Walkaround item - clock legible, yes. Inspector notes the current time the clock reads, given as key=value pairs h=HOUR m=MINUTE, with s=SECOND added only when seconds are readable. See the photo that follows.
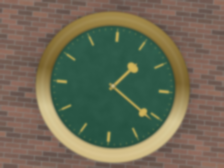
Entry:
h=1 m=21
